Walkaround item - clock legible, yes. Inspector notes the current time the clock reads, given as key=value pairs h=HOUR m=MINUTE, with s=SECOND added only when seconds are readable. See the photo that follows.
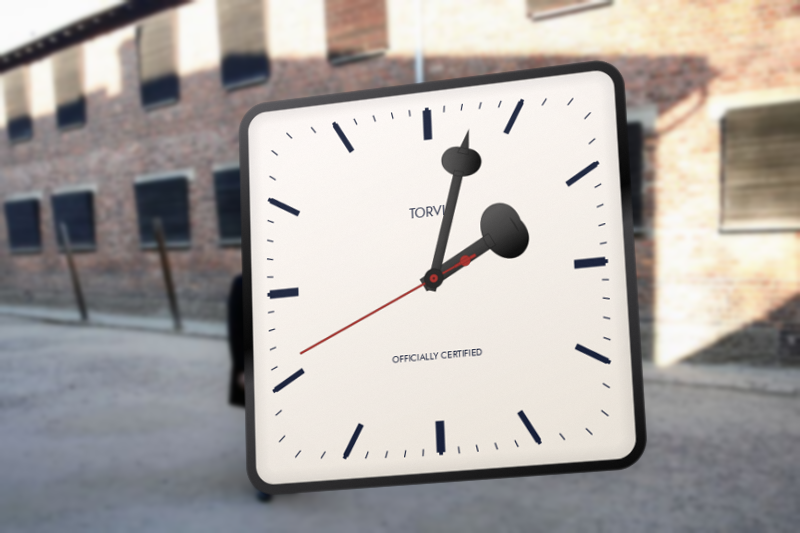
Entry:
h=2 m=2 s=41
